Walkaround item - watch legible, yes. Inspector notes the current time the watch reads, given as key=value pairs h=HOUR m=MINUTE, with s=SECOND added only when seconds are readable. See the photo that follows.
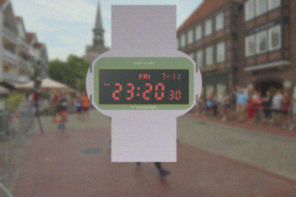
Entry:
h=23 m=20 s=30
